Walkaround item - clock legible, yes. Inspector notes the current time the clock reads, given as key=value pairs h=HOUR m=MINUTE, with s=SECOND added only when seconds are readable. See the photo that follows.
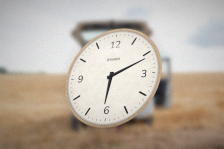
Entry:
h=6 m=11
